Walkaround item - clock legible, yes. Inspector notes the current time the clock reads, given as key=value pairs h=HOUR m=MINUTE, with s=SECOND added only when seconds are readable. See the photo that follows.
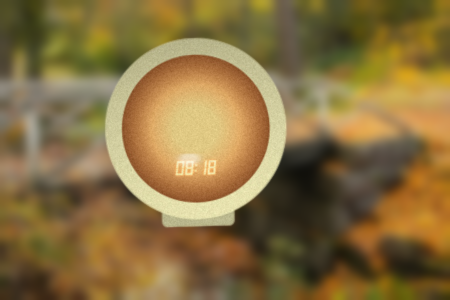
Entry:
h=8 m=18
